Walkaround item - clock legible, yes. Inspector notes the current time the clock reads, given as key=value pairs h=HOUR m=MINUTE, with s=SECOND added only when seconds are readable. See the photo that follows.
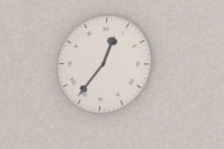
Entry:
h=12 m=36
